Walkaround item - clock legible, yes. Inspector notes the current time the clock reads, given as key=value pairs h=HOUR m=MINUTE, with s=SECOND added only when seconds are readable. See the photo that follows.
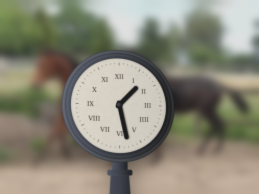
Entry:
h=1 m=28
